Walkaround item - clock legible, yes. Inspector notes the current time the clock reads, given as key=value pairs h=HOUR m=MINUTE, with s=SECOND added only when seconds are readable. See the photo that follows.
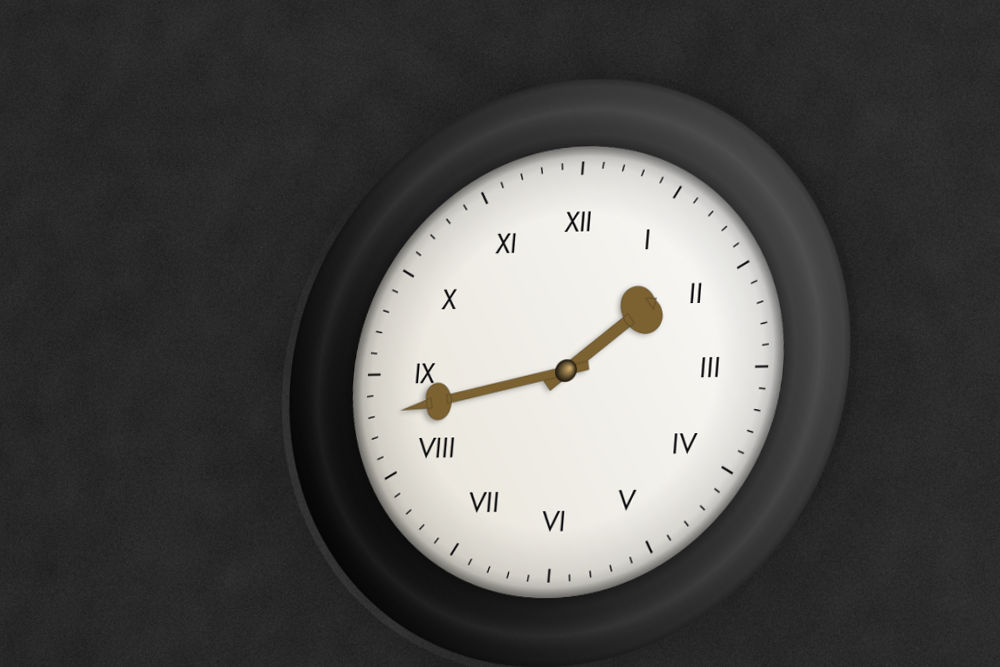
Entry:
h=1 m=43
